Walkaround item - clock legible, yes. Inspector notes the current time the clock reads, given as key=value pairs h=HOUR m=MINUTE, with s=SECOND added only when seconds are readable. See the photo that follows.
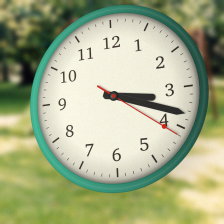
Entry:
h=3 m=18 s=21
